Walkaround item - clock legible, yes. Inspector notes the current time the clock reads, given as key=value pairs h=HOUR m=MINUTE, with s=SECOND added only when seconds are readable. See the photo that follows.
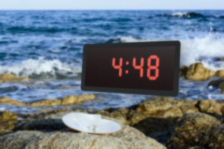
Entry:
h=4 m=48
